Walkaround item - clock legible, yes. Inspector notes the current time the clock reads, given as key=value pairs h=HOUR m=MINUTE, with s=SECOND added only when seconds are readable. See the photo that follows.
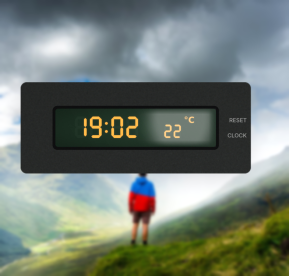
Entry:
h=19 m=2
